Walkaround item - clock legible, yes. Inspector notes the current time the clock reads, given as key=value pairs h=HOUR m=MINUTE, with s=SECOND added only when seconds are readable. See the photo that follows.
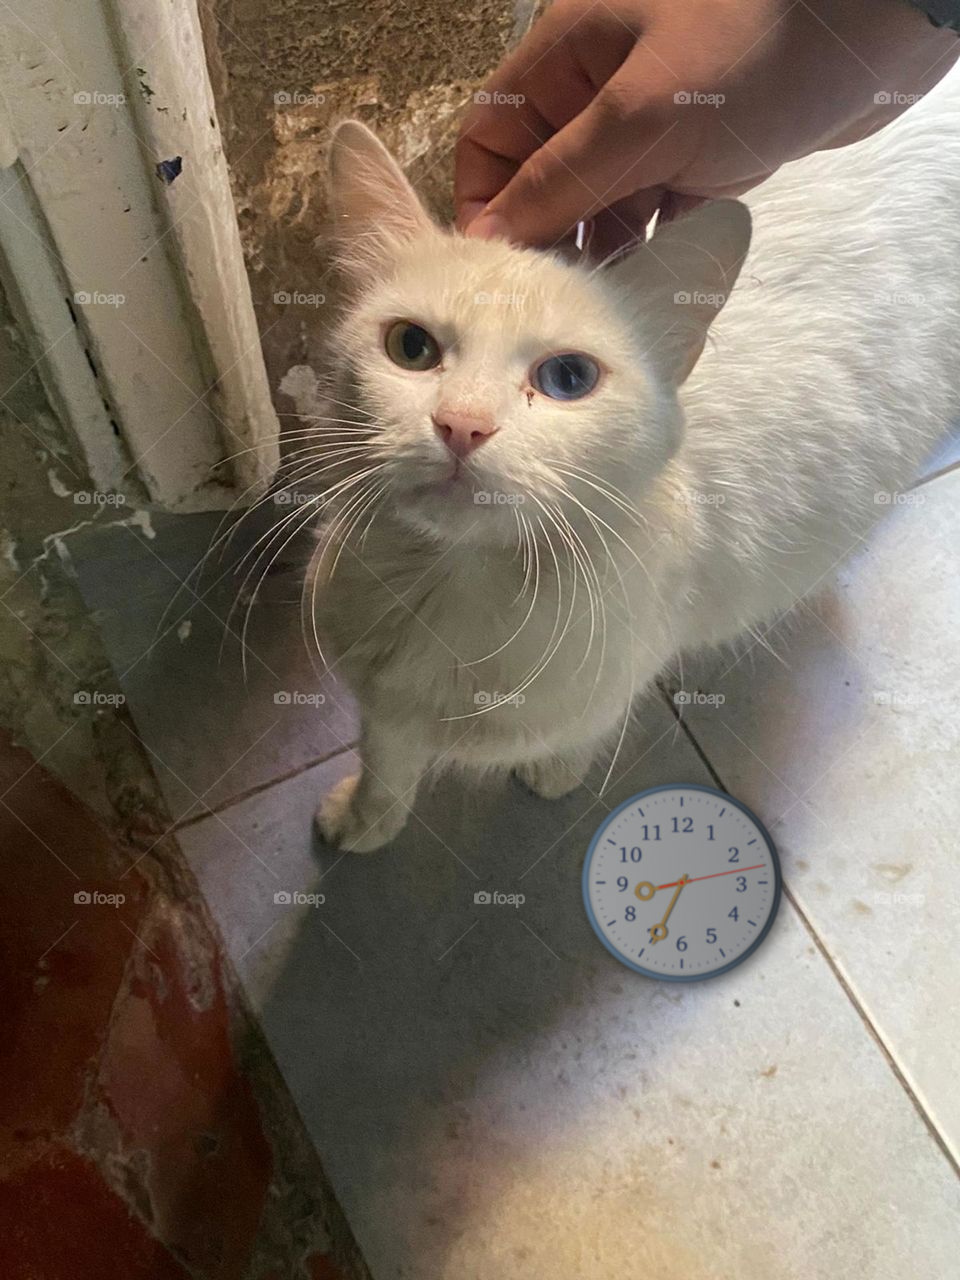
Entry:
h=8 m=34 s=13
